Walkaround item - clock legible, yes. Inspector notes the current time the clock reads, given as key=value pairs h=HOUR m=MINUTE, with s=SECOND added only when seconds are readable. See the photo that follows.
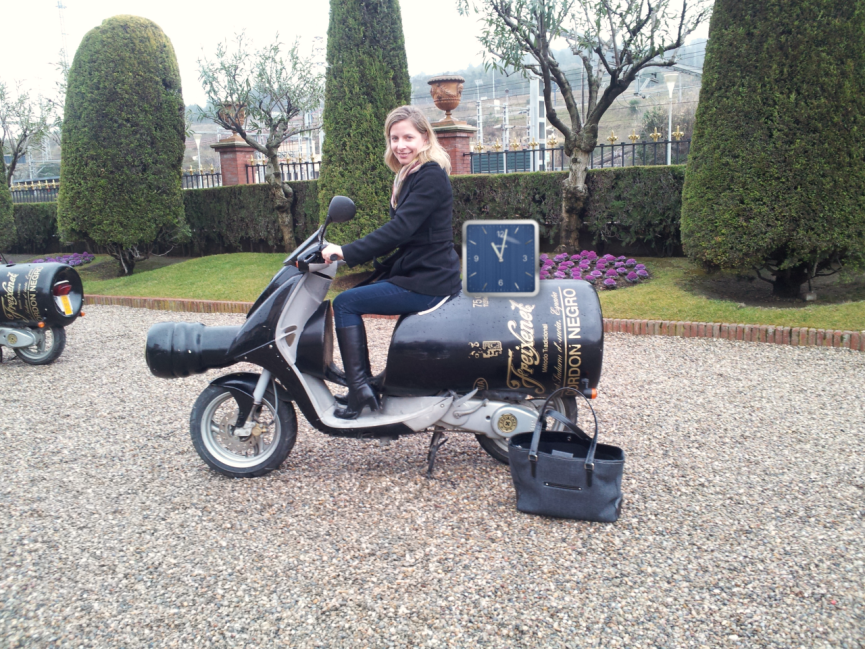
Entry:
h=11 m=2
